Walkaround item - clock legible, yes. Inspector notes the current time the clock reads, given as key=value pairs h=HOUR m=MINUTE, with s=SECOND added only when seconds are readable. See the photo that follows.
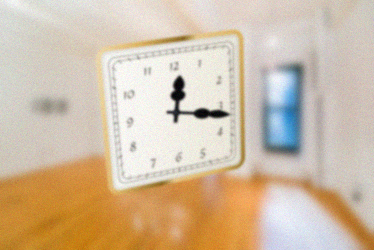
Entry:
h=12 m=17
